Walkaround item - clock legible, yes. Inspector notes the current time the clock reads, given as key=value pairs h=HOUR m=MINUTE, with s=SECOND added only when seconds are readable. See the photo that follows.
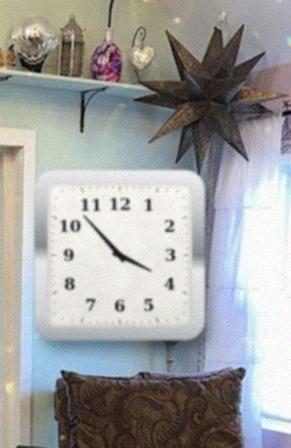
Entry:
h=3 m=53
